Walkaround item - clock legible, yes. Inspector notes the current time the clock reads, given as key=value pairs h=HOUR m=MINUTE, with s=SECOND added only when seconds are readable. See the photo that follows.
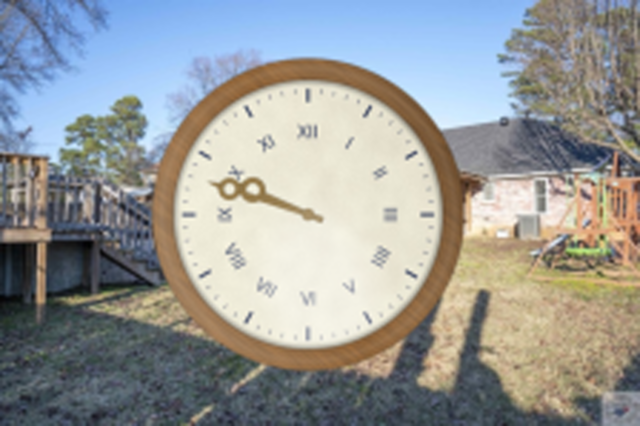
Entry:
h=9 m=48
